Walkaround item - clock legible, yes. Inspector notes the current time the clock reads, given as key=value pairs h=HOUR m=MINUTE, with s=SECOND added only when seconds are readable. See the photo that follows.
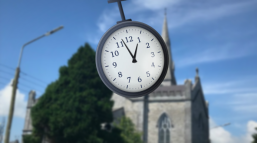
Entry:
h=12 m=57
